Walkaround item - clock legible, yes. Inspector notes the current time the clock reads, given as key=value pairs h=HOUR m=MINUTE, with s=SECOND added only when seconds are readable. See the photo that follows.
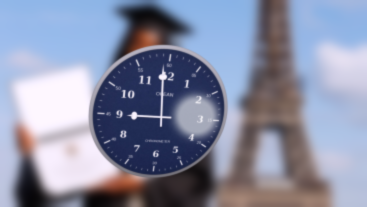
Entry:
h=8 m=59
